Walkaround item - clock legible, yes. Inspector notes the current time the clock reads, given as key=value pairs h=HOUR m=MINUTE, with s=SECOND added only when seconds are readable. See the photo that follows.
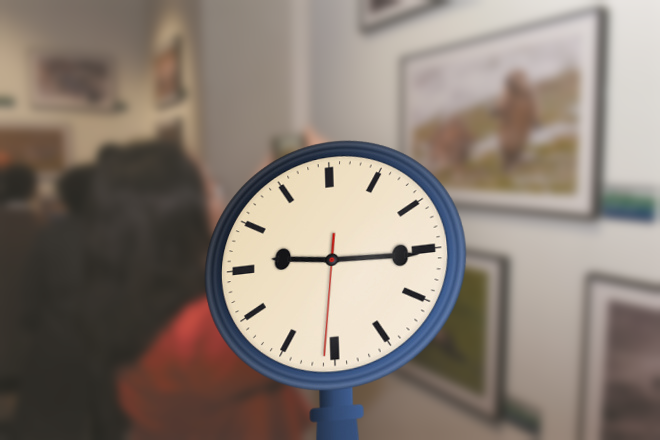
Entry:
h=9 m=15 s=31
